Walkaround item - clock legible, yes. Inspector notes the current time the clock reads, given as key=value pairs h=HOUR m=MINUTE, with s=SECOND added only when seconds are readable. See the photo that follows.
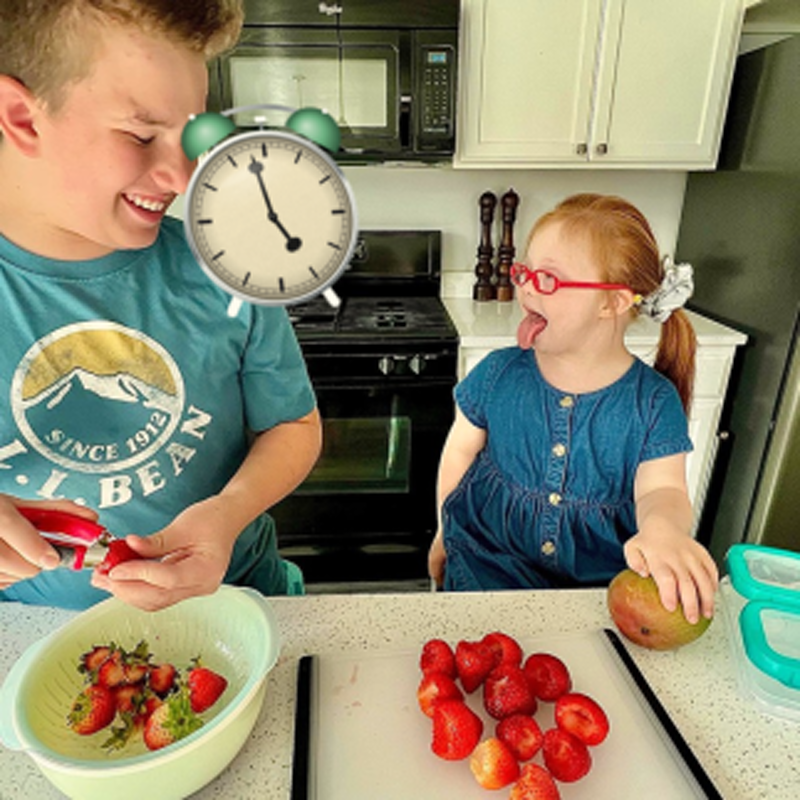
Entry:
h=4 m=58
